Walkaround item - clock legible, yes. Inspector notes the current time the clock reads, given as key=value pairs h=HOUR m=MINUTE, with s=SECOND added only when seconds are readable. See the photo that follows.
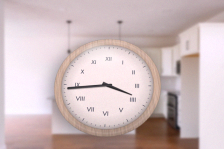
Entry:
h=3 m=44
